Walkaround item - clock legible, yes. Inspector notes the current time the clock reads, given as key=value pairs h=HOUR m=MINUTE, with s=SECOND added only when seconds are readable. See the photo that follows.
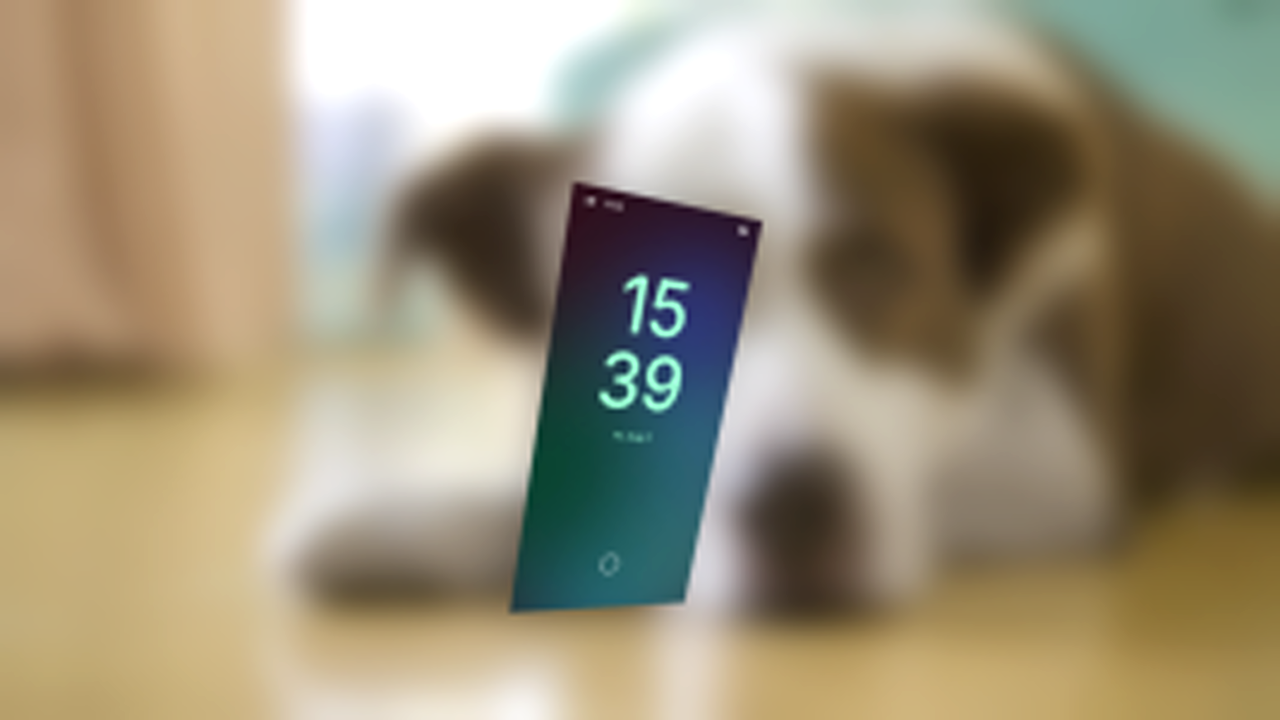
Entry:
h=15 m=39
